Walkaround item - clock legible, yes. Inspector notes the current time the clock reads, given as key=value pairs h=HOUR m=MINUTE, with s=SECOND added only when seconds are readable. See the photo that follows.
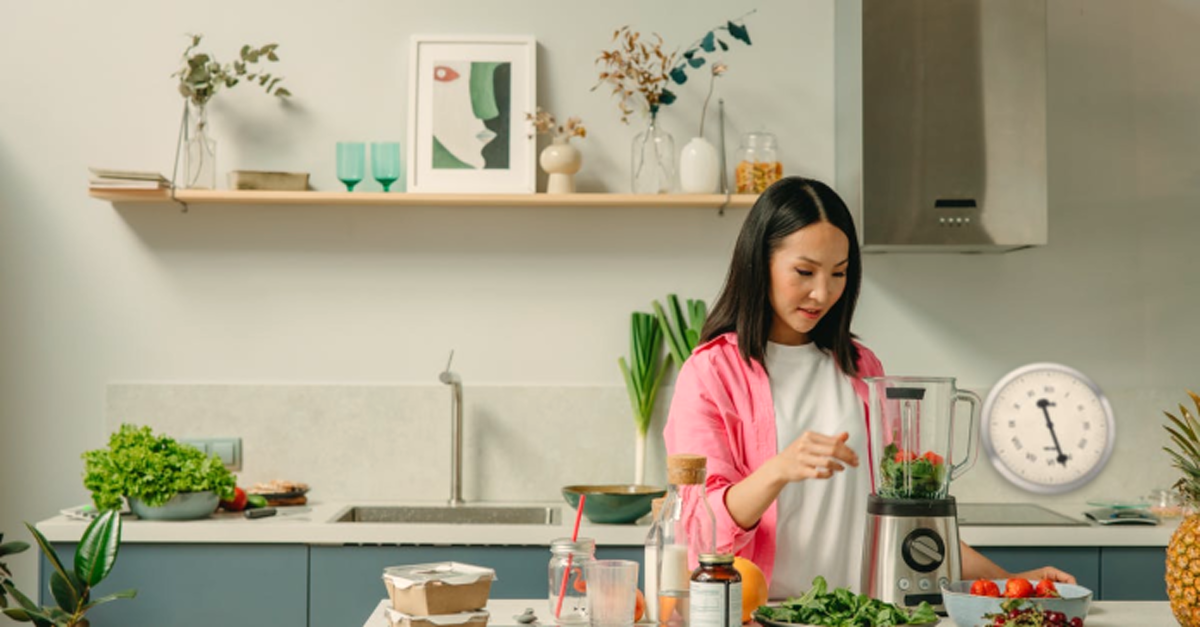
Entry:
h=11 m=27
